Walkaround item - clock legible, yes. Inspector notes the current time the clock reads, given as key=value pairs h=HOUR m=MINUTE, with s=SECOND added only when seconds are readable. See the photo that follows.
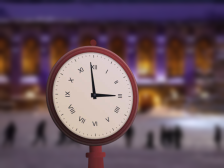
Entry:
h=2 m=59
